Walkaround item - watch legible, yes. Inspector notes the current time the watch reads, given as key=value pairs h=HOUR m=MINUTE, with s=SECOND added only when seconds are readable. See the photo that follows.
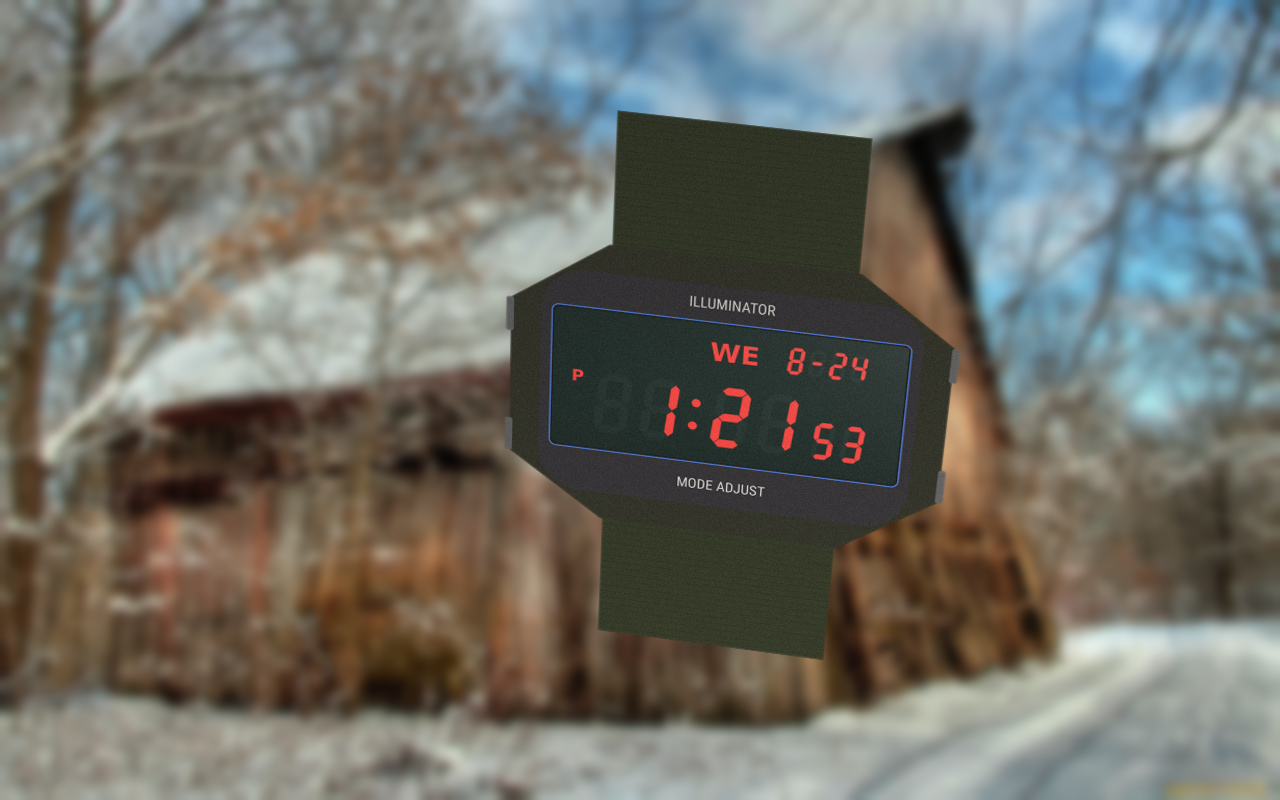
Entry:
h=1 m=21 s=53
